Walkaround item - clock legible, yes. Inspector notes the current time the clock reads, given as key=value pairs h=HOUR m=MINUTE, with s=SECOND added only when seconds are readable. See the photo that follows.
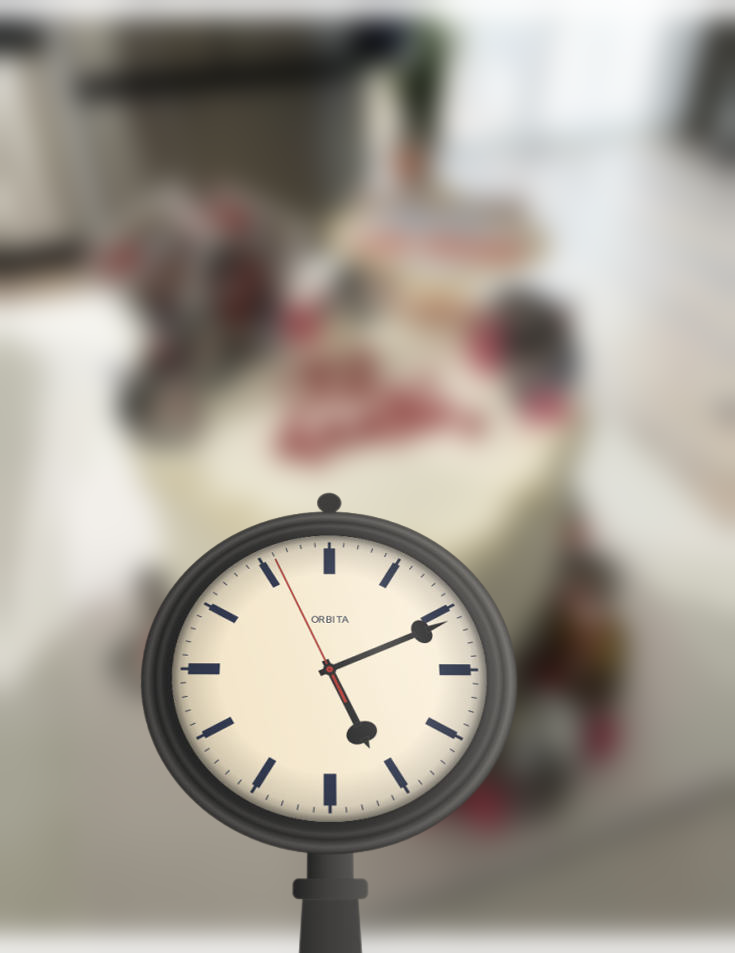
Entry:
h=5 m=10 s=56
